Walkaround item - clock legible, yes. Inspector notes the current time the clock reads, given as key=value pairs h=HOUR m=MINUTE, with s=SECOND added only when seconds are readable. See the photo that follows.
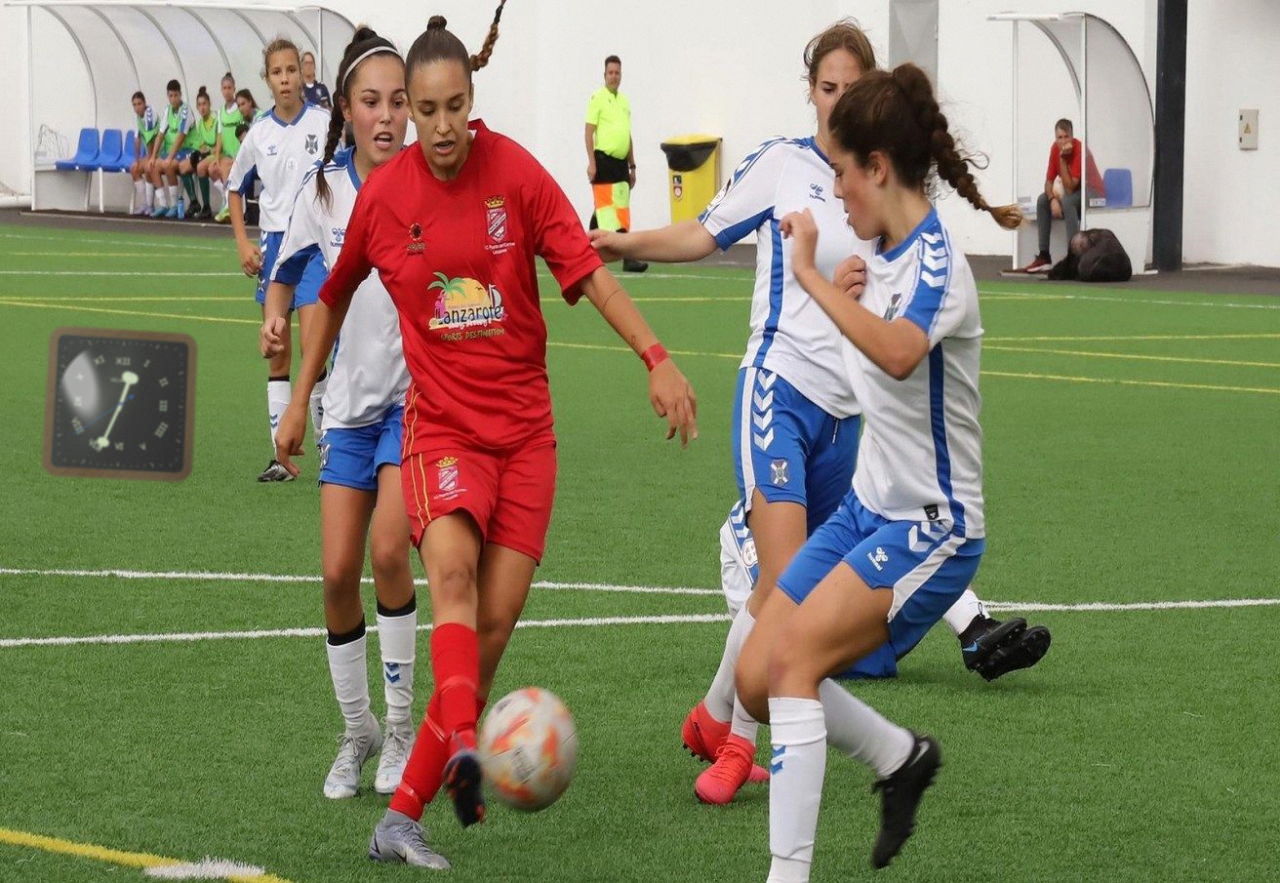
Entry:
h=12 m=33 s=39
